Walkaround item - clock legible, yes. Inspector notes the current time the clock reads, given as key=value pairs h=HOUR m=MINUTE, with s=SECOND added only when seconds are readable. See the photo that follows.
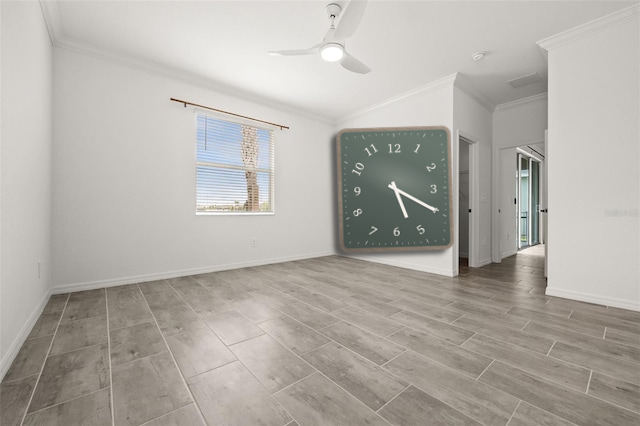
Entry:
h=5 m=20
